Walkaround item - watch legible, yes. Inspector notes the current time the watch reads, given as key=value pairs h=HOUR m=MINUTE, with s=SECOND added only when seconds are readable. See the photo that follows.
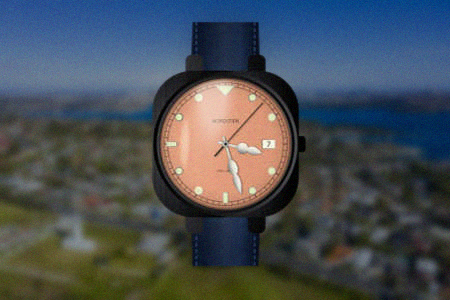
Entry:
h=3 m=27 s=7
